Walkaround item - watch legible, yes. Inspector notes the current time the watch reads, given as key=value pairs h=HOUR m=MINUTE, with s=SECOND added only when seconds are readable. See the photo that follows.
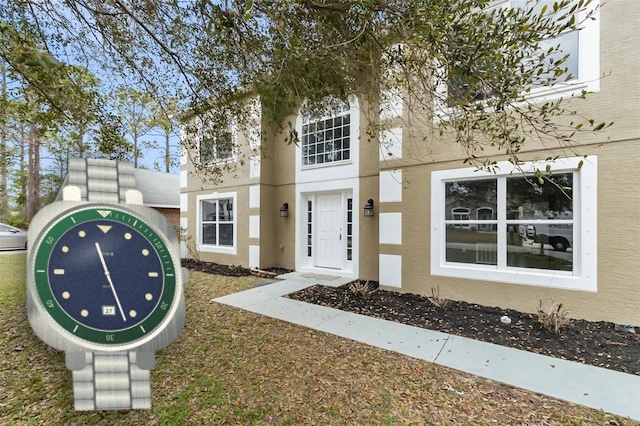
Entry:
h=11 m=27
